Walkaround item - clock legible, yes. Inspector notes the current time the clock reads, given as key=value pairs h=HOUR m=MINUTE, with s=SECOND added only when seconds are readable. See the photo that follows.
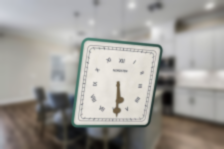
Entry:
h=5 m=29
